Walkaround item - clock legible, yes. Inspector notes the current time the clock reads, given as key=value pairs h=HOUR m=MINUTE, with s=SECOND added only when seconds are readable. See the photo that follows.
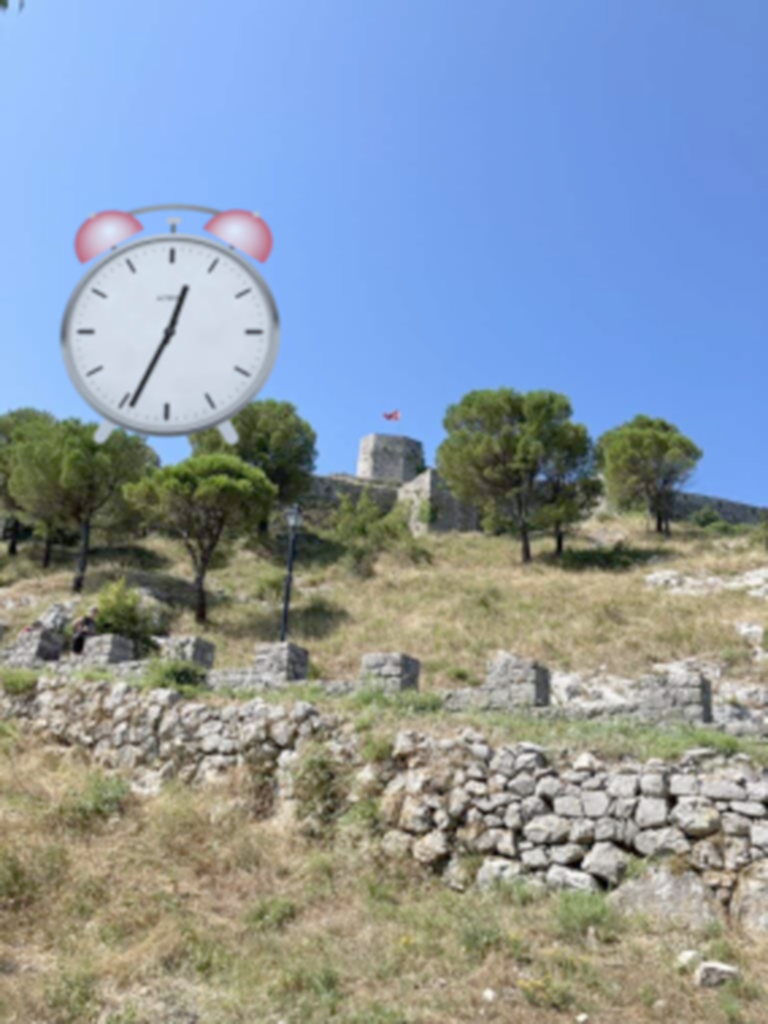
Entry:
h=12 m=34
